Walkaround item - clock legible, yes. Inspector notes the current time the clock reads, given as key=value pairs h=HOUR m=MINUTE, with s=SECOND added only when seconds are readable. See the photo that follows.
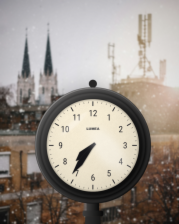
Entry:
h=7 m=36
